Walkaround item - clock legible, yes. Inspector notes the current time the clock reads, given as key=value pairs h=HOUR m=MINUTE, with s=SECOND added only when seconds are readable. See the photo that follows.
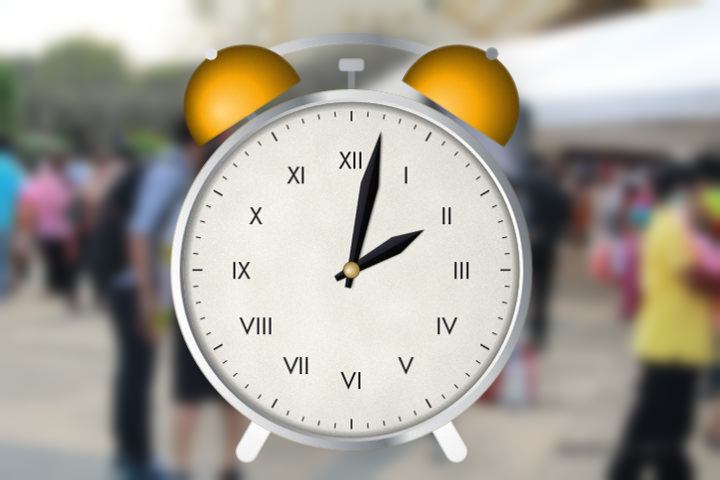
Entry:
h=2 m=2
